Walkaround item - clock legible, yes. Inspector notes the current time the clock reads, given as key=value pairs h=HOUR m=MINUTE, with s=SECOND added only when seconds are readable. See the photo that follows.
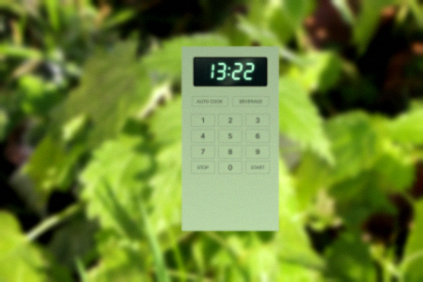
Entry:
h=13 m=22
